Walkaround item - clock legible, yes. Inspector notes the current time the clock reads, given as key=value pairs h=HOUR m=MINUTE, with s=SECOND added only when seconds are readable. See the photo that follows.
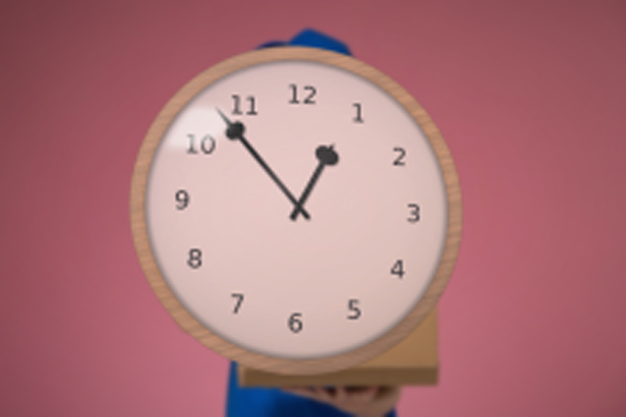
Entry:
h=12 m=53
